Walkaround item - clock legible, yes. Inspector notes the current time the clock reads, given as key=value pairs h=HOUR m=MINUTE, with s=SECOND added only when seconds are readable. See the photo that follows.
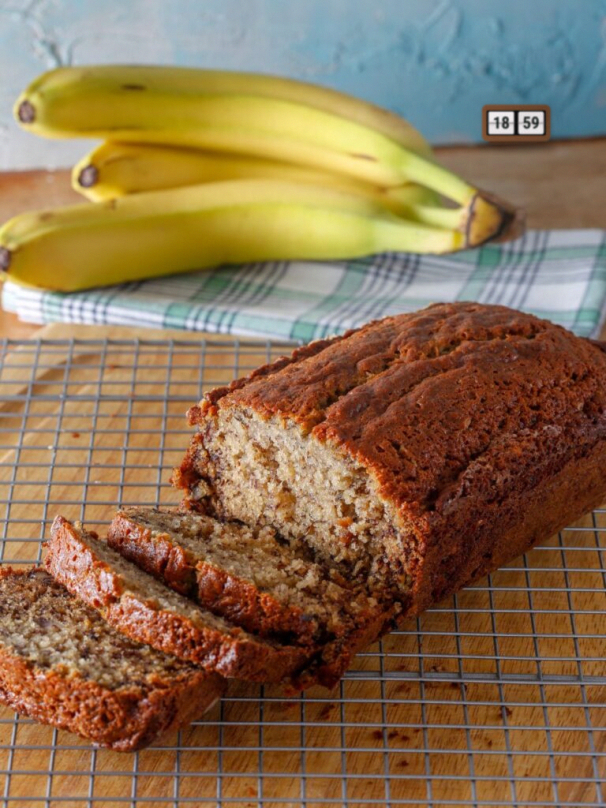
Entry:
h=18 m=59
